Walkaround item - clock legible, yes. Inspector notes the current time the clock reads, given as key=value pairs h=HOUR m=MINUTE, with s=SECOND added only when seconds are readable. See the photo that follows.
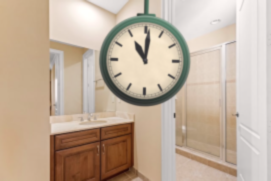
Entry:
h=11 m=1
